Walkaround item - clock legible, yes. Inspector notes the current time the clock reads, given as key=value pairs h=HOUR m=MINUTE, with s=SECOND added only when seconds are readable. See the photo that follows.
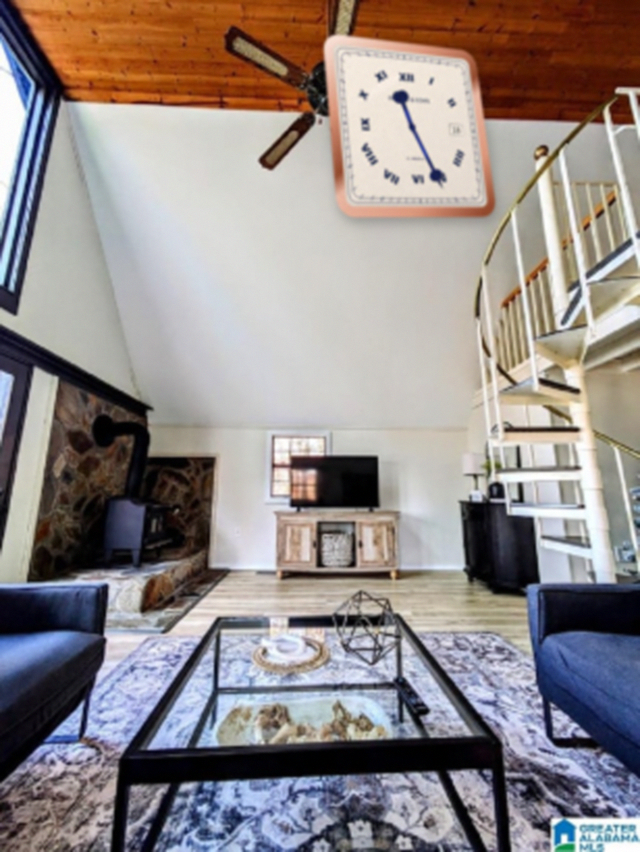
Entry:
h=11 m=26
